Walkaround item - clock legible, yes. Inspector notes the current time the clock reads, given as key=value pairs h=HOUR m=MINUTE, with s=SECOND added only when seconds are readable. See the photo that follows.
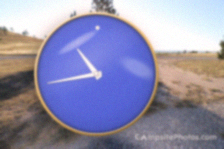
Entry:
h=10 m=43
